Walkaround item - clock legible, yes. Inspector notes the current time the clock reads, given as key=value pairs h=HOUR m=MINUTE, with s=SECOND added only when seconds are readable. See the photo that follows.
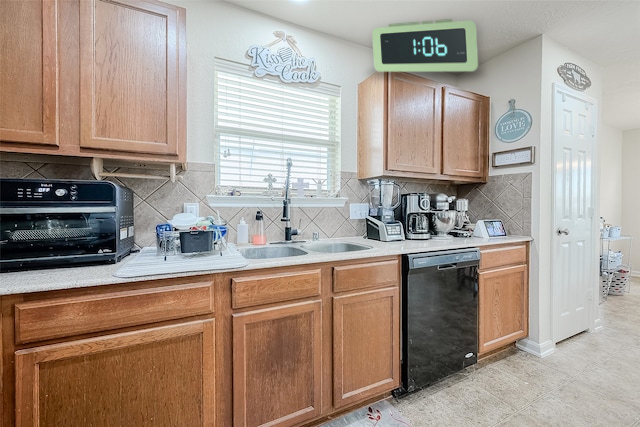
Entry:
h=1 m=6
